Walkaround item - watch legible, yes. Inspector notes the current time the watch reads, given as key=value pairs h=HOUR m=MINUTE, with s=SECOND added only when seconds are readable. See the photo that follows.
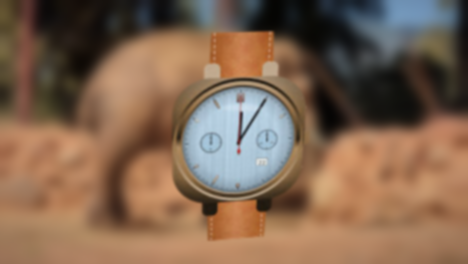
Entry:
h=12 m=5
